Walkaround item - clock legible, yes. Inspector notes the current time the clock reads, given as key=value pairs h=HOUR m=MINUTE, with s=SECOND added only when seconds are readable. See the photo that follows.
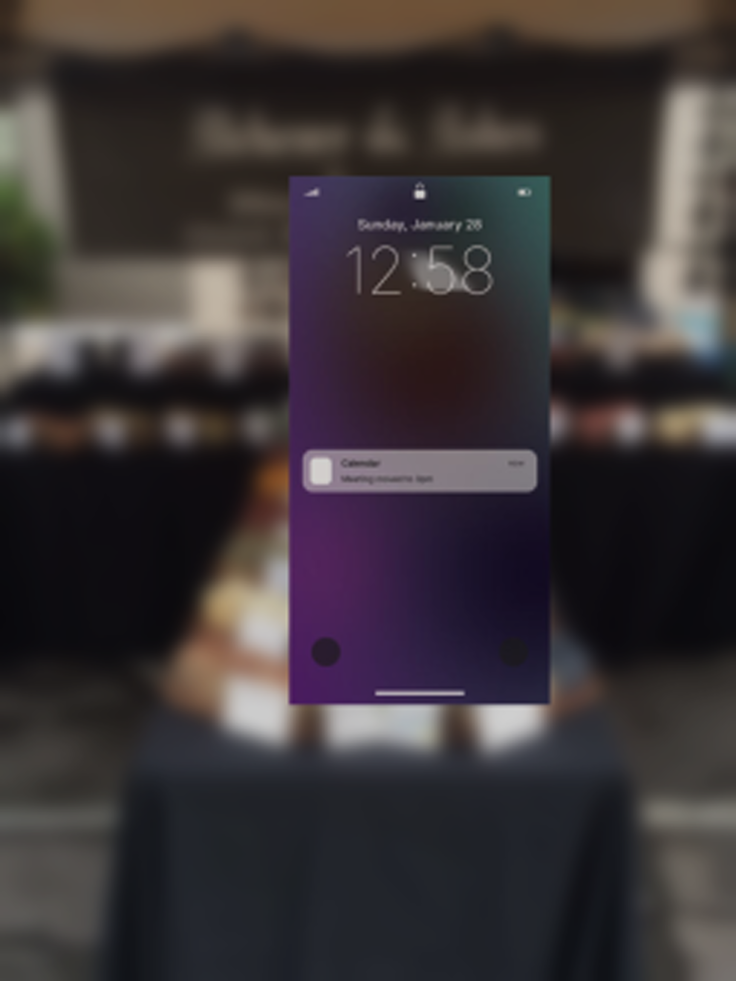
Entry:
h=12 m=58
